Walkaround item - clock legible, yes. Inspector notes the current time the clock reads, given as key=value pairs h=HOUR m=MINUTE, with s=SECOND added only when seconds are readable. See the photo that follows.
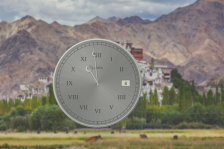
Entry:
h=10 m=59
